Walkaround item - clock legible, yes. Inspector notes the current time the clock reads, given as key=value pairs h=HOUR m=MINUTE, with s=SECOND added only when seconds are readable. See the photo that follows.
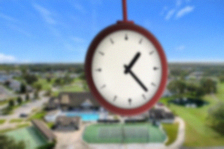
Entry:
h=1 m=23
